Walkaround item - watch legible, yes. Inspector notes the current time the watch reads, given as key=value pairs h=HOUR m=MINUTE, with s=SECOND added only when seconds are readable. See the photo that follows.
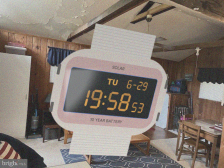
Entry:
h=19 m=58 s=53
